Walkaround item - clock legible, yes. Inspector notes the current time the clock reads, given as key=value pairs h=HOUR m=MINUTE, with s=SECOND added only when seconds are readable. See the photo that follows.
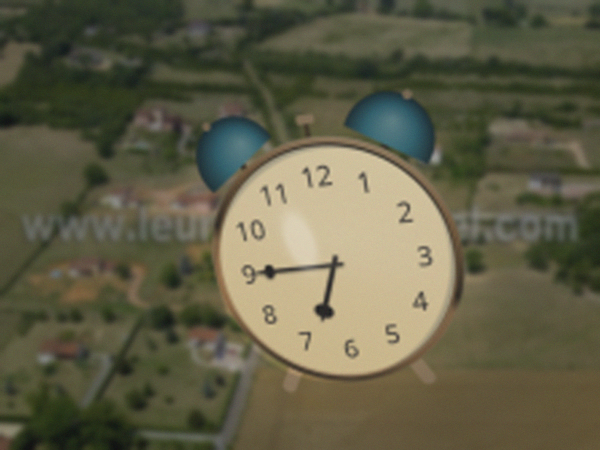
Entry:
h=6 m=45
